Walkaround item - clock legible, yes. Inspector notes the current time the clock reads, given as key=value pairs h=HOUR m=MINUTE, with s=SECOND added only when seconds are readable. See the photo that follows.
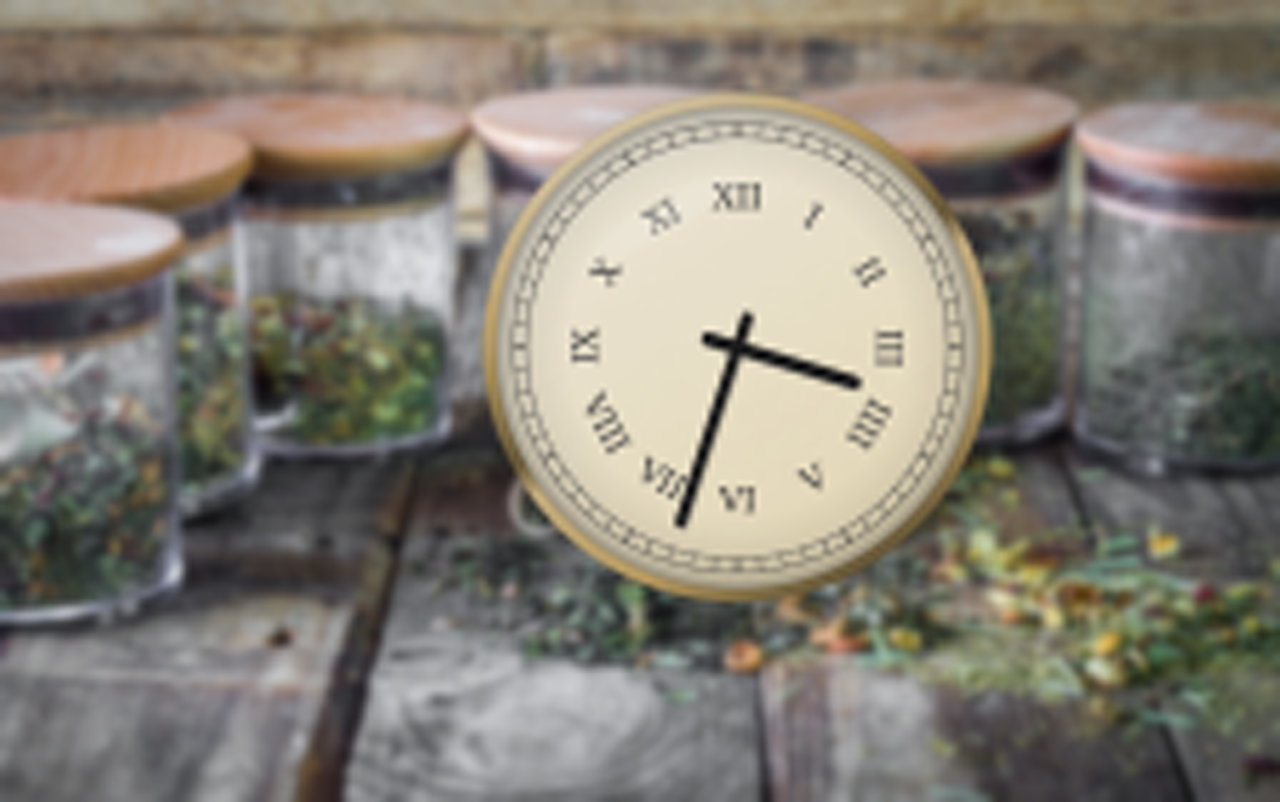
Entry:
h=3 m=33
